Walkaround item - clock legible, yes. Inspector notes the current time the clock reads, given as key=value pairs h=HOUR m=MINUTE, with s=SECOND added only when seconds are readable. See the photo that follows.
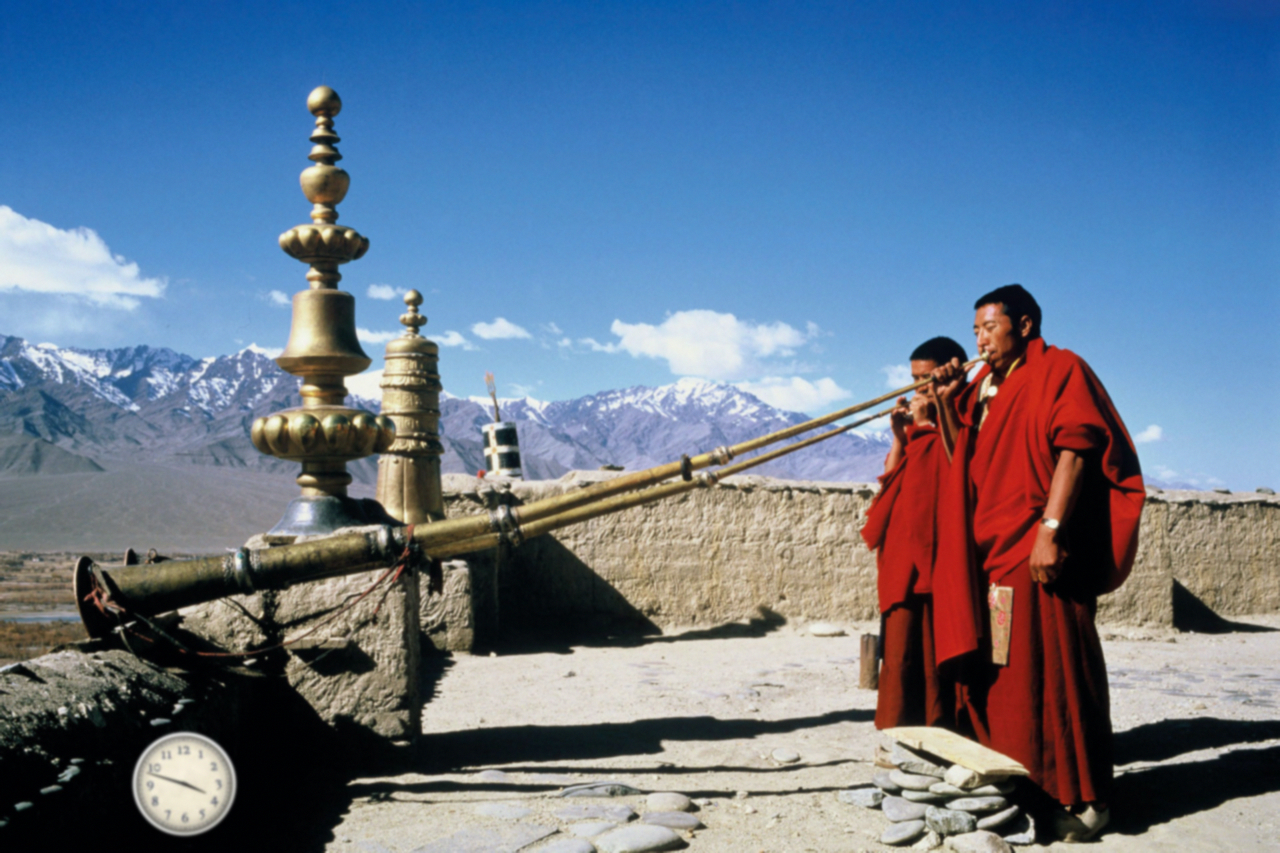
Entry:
h=3 m=48
